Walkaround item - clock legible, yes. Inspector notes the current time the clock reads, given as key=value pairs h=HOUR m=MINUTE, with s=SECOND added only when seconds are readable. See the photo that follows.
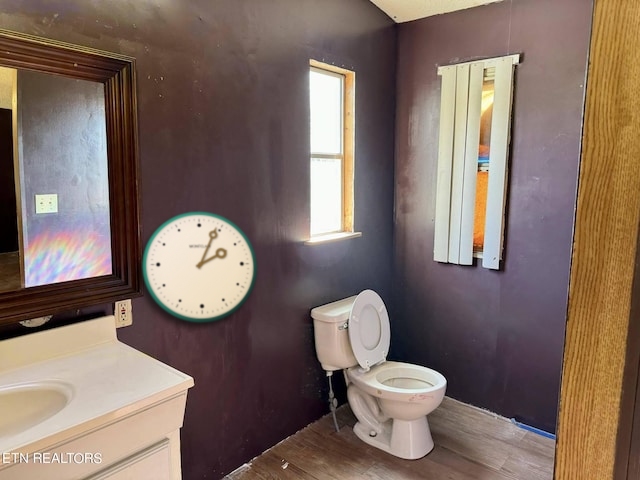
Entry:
h=2 m=4
